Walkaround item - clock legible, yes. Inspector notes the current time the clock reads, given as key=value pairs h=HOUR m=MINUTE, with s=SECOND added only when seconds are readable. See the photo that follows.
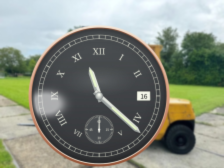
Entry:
h=11 m=22
